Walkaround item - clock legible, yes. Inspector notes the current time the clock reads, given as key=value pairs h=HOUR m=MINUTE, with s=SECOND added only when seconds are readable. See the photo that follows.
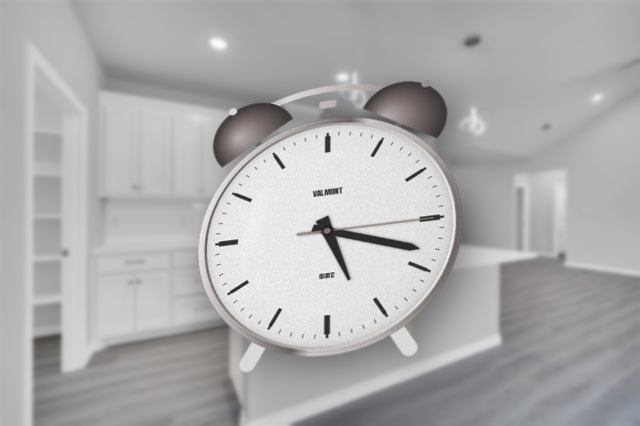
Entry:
h=5 m=18 s=15
